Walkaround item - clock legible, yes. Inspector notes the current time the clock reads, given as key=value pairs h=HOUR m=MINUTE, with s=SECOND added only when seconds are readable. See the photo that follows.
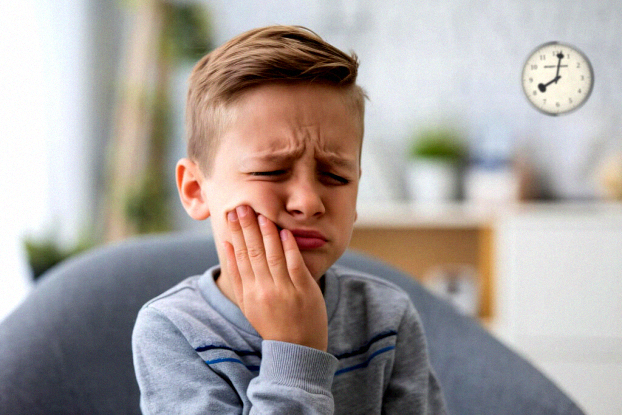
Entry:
h=8 m=2
